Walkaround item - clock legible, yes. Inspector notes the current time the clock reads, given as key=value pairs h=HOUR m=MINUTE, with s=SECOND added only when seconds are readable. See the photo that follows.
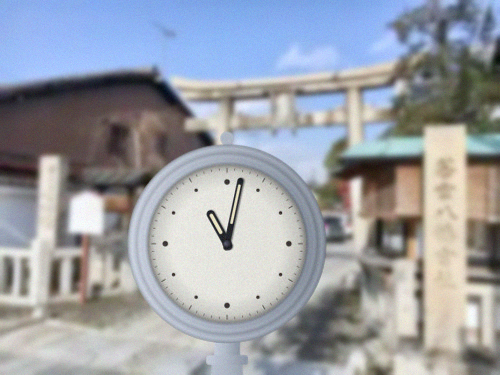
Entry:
h=11 m=2
